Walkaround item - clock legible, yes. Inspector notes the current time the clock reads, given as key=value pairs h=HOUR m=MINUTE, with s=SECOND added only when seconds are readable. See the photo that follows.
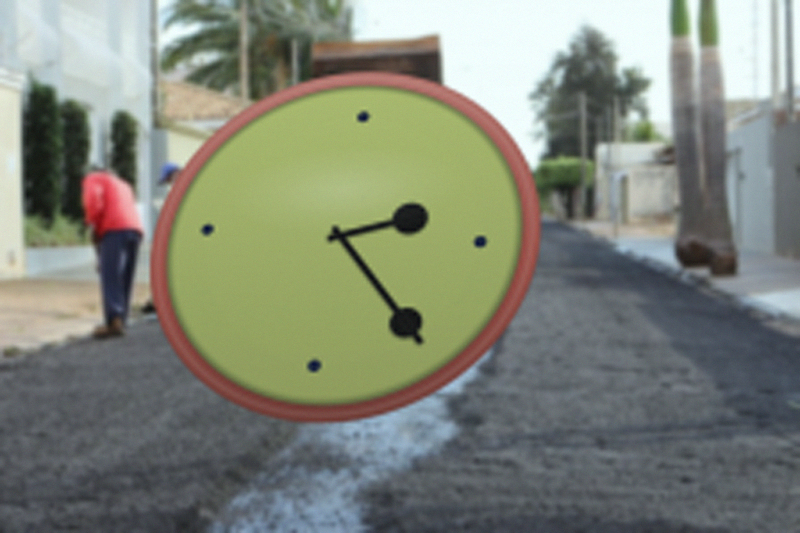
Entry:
h=2 m=23
